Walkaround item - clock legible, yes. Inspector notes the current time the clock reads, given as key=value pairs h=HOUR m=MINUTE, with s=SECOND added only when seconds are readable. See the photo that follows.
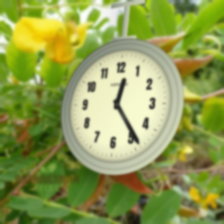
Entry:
h=12 m=24
